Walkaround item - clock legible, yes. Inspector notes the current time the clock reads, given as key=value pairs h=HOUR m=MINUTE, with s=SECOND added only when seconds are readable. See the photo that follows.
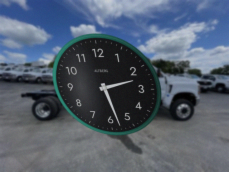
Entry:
h=2 m=28
